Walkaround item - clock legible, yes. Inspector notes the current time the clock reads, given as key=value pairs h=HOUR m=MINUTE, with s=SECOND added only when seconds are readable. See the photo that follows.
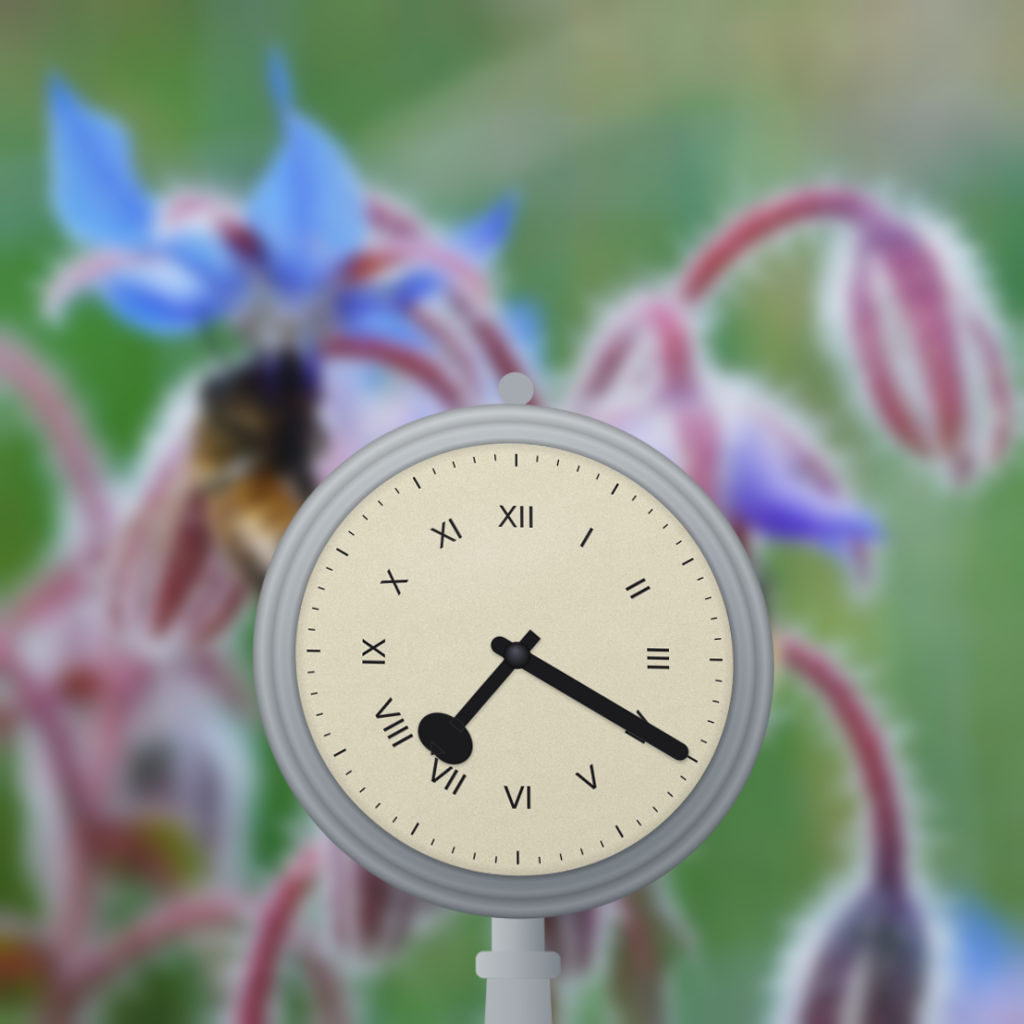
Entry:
h=7 m=20
